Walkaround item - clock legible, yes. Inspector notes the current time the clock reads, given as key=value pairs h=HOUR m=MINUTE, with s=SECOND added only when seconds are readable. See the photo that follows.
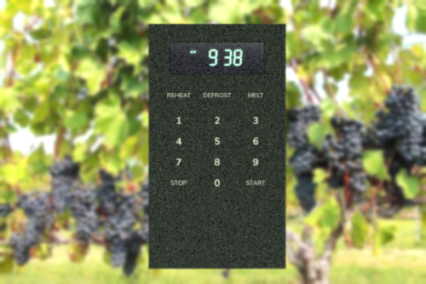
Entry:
h=9 m=38
